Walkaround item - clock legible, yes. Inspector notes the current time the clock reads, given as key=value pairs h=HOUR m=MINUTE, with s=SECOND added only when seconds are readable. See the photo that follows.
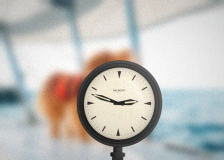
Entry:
h=2 m=48
